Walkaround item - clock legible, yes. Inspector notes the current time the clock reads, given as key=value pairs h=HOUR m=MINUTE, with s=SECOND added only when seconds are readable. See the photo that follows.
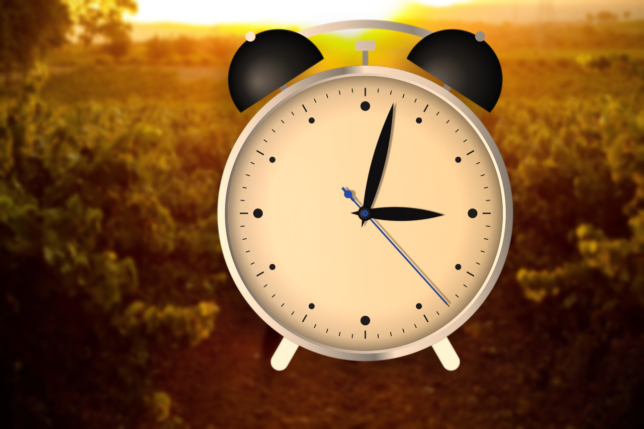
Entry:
h=3 m=2 s=23
